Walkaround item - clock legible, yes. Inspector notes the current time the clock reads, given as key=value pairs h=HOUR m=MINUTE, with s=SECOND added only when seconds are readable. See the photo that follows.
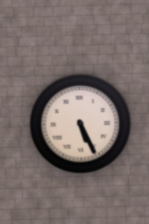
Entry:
h=5 m=26
